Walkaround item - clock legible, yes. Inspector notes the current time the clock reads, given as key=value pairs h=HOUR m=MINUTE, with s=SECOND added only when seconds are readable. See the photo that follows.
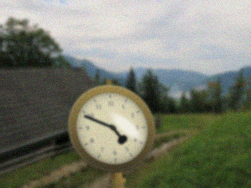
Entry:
h=4 m=49
